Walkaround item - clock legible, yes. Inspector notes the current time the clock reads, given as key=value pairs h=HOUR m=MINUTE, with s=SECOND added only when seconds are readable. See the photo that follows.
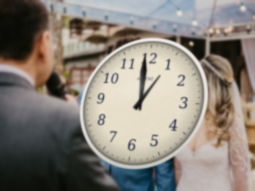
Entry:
h=12 m=59
